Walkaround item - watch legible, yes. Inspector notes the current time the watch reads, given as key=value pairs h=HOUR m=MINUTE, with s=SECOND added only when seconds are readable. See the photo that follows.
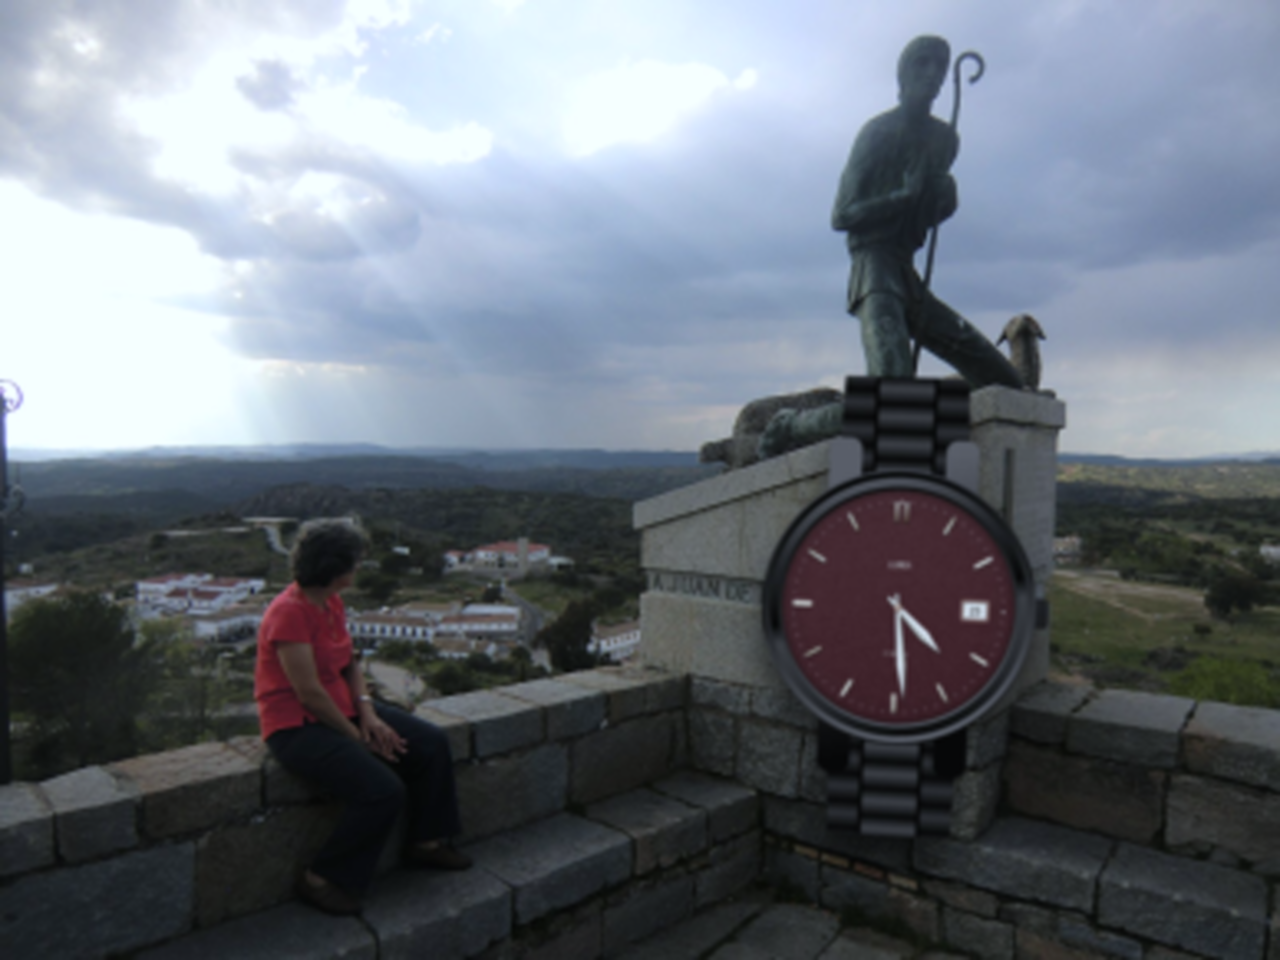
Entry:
h=4 m=29
